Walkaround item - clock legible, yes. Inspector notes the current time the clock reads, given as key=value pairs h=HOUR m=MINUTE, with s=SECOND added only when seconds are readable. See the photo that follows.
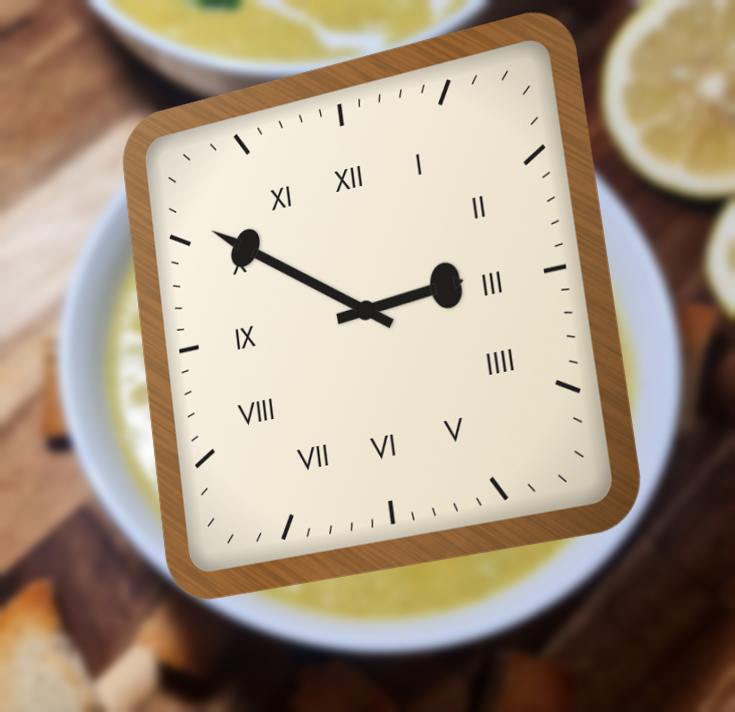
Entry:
h=2 m=51
